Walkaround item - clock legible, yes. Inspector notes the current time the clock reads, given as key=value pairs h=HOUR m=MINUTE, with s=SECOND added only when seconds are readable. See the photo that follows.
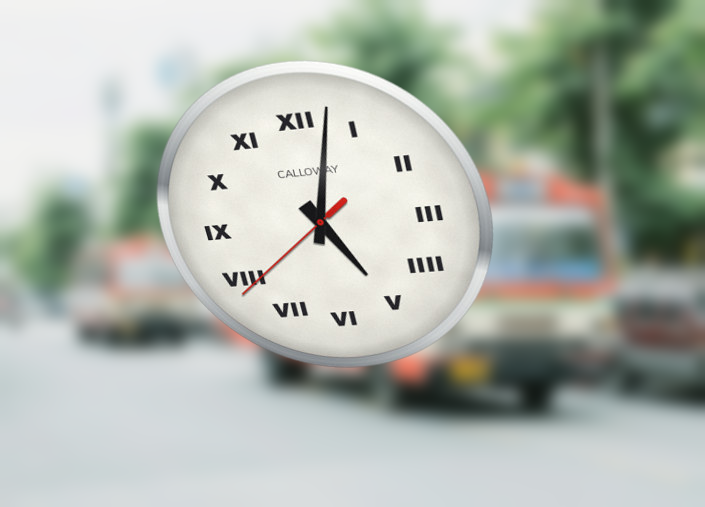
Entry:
h=5 m=2 s=39
